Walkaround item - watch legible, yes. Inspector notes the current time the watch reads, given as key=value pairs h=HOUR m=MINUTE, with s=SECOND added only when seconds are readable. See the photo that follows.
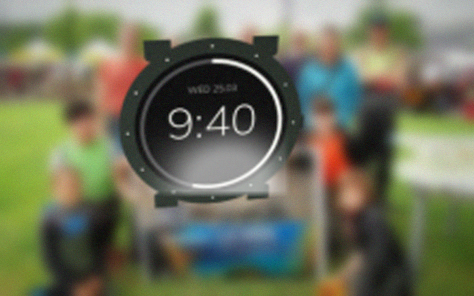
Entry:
h=9 m=40
